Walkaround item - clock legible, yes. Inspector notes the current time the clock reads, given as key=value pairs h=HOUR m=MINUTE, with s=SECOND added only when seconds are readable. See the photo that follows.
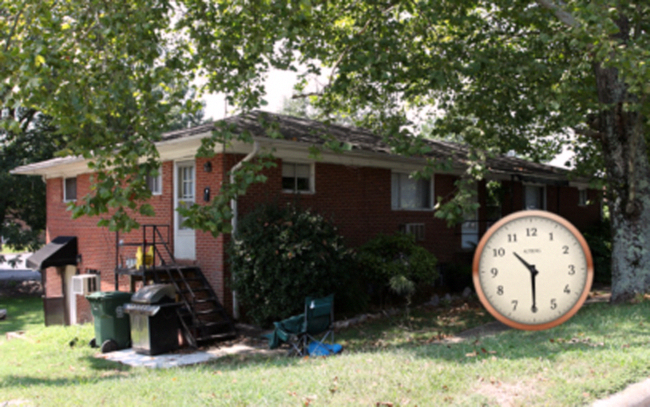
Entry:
h=10 m=30
